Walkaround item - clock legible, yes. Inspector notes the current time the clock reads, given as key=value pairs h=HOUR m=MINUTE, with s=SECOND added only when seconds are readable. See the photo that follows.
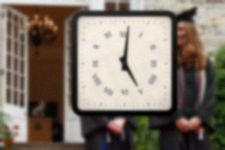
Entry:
h=5 m=1
